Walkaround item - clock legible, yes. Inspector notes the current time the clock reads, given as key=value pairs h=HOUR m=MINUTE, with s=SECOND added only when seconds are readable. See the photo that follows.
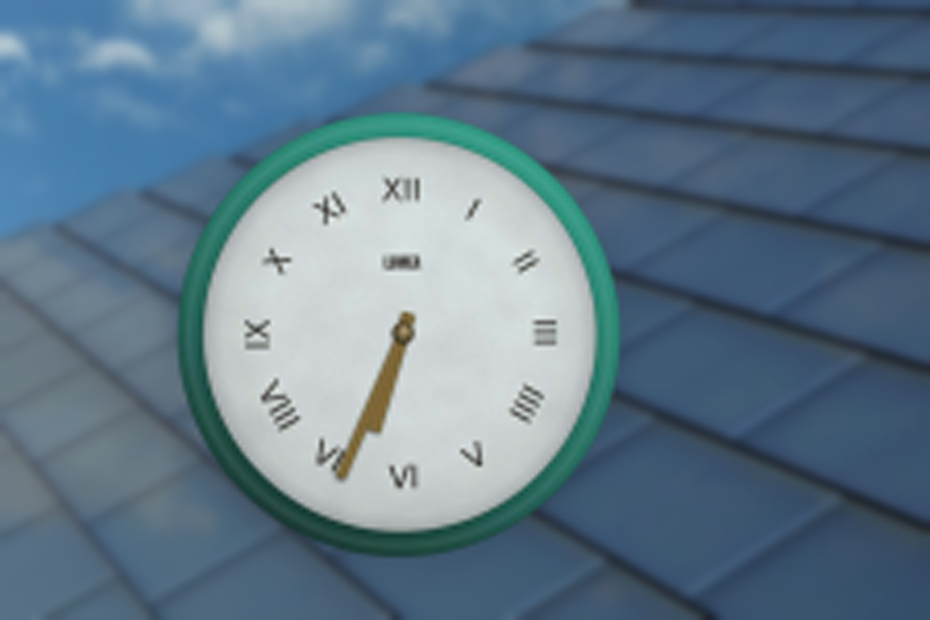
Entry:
h=6 m=34
